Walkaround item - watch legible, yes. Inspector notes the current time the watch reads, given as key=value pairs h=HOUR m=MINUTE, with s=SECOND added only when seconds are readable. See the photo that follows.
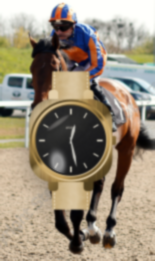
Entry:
h=12 m=28
